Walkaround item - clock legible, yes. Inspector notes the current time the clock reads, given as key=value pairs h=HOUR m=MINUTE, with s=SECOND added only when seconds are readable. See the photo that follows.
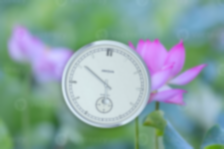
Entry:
h=5 m=51
